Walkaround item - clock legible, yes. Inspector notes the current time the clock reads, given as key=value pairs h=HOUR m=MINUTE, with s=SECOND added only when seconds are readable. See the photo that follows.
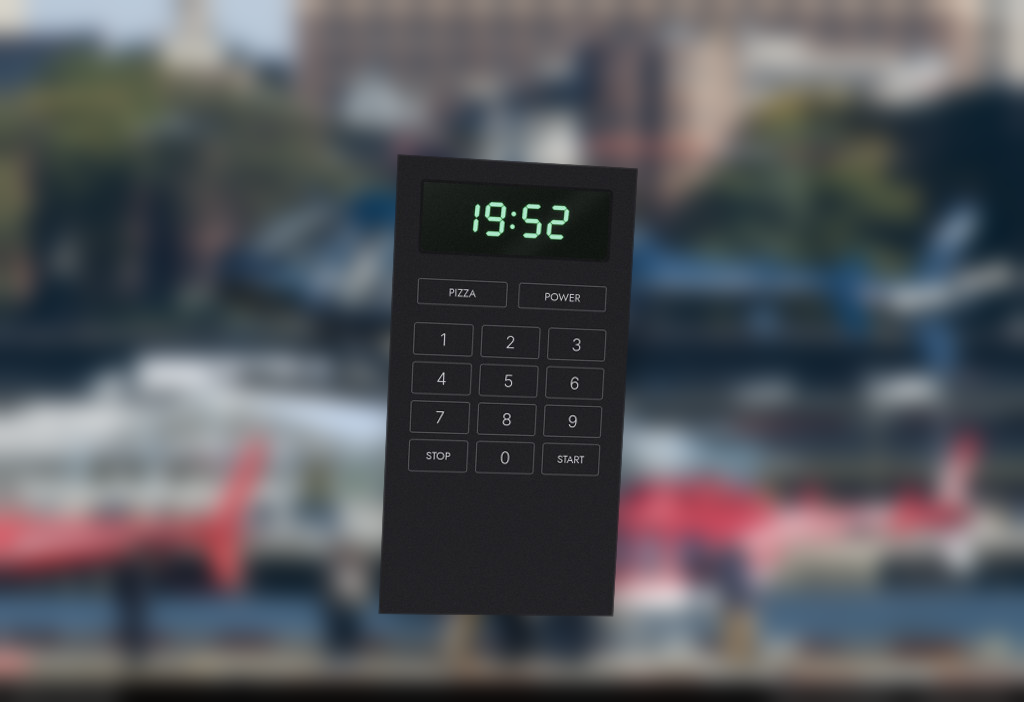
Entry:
h=19 m=52
